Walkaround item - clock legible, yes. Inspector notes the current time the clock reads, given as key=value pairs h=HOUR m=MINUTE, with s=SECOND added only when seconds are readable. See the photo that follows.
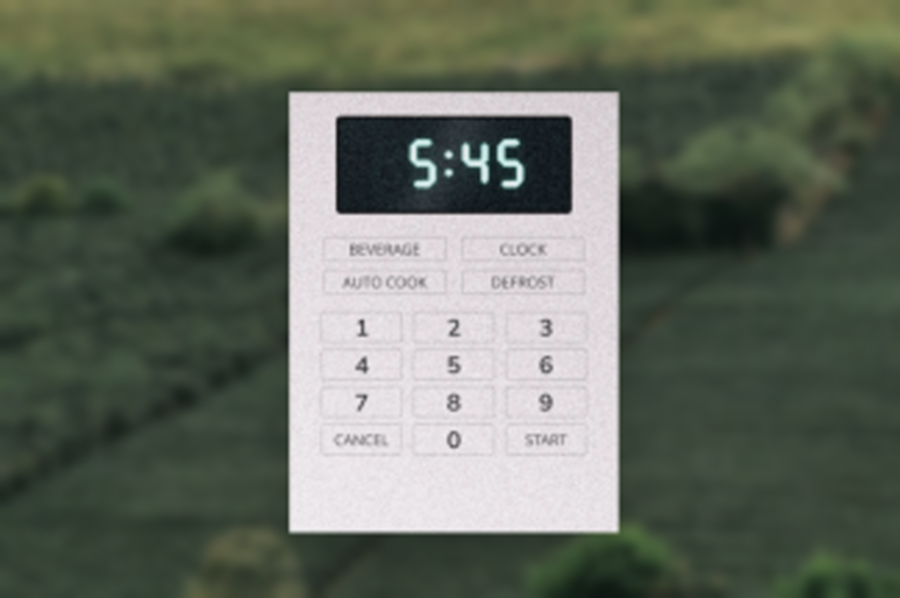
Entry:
h=5 m=45
